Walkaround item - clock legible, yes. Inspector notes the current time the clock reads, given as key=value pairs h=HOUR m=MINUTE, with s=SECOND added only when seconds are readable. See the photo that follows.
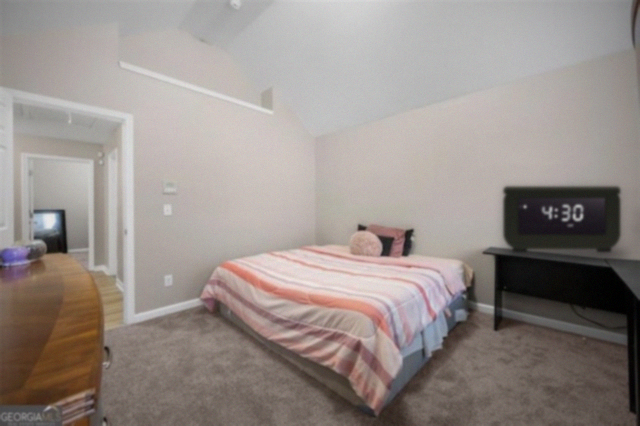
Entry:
h=4 m=30
